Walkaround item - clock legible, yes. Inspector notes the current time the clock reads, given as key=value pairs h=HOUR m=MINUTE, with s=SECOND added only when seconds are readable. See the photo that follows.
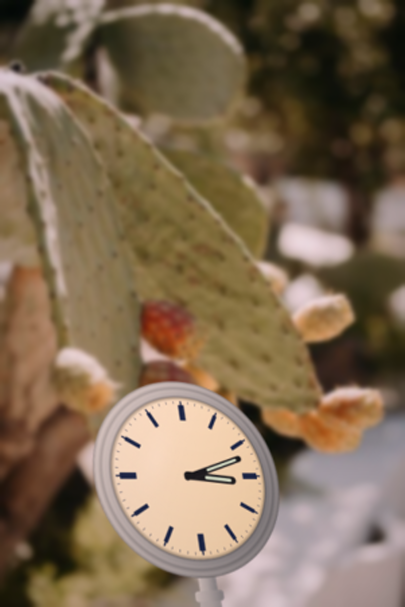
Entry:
h=3 m=12
